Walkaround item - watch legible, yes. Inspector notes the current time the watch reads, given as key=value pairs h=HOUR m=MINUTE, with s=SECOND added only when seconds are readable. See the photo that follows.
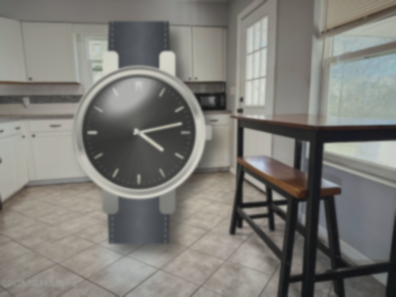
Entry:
h=4 m=13
